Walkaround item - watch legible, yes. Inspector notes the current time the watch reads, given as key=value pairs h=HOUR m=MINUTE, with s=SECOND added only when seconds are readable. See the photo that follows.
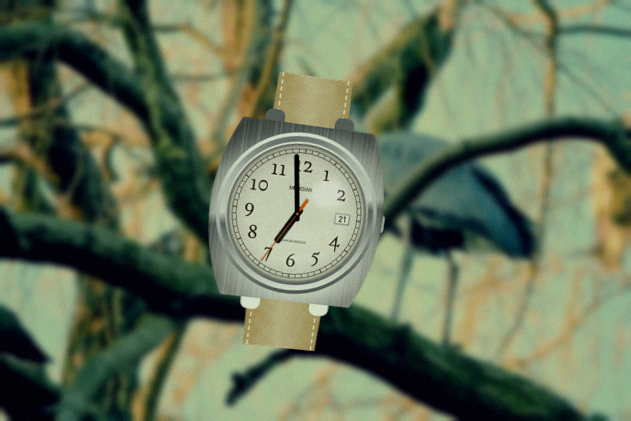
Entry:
h=6 m=58 s=35
